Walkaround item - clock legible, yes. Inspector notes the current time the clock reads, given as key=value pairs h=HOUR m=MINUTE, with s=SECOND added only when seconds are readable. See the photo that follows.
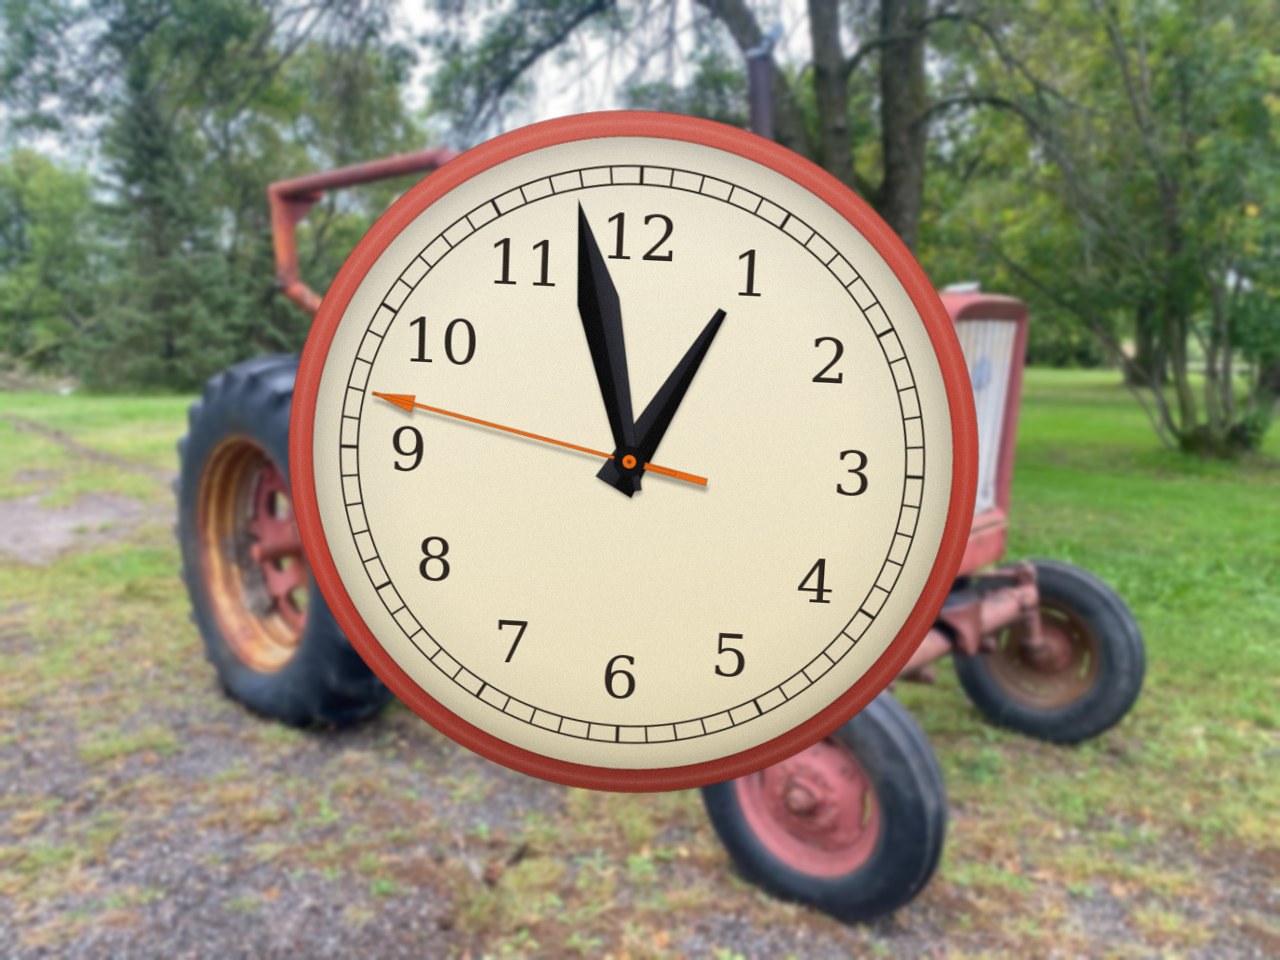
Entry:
h=12 m=57 s=47
